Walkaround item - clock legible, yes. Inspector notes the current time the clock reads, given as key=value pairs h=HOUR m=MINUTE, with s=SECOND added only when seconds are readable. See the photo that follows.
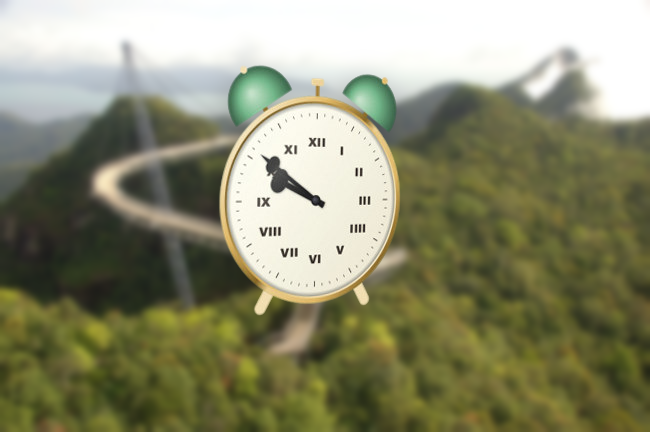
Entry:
h=9 m=51
